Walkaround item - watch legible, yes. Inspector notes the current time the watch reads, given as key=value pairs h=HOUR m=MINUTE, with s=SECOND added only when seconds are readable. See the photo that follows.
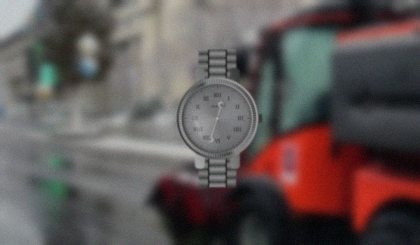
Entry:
h=12 m=33
